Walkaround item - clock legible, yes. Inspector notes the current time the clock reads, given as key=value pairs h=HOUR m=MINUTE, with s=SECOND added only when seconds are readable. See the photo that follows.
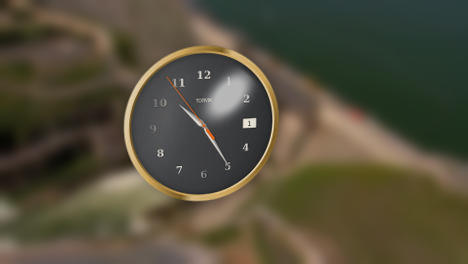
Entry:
h=10 m=24 s=54
